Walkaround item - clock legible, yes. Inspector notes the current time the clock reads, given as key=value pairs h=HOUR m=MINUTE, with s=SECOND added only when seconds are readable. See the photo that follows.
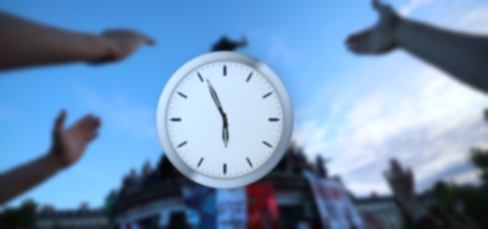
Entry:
h=5 m=56
